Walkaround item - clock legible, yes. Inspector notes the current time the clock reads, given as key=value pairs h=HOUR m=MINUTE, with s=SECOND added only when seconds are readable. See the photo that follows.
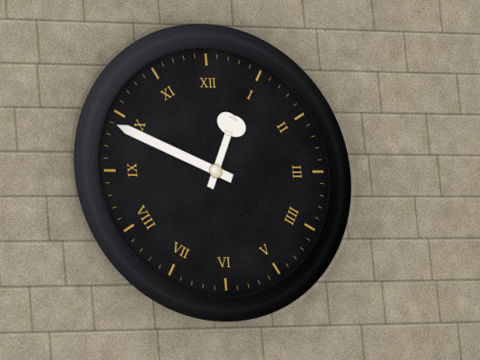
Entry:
h=12 m=49
